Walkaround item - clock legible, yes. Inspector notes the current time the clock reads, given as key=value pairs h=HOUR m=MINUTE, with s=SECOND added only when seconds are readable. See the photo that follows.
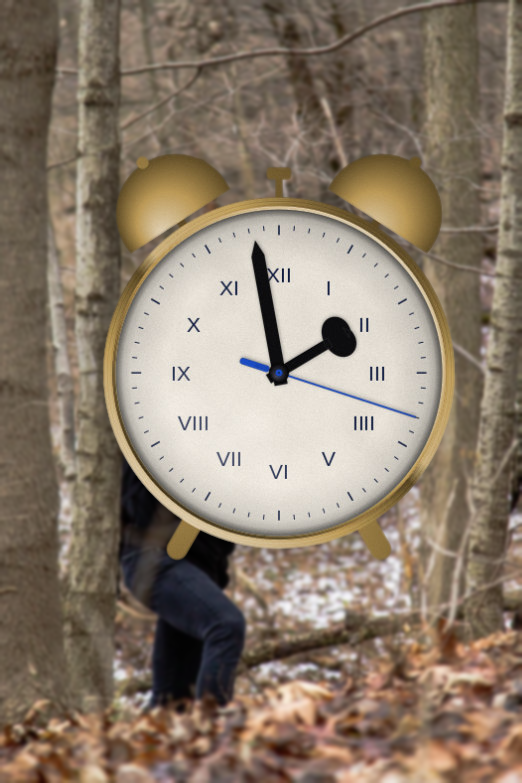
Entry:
h=1 m=58 s=18
